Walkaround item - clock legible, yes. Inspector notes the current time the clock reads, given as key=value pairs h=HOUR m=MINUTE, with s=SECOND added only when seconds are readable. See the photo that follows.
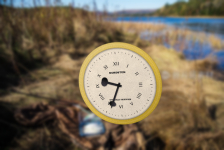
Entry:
h=9 m=34
